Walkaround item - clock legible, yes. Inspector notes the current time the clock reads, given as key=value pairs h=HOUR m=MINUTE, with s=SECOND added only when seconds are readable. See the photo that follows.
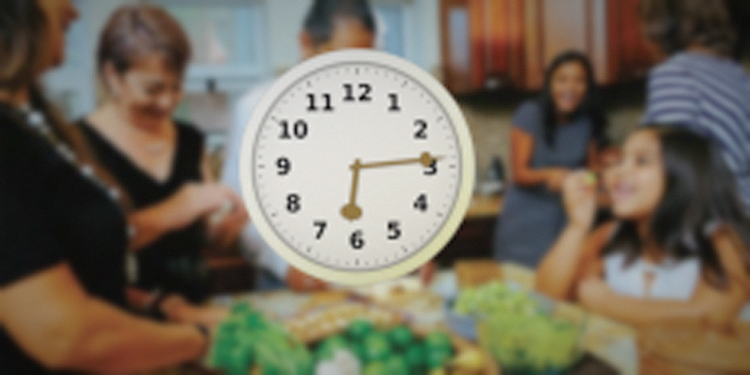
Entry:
h=6 m=14
